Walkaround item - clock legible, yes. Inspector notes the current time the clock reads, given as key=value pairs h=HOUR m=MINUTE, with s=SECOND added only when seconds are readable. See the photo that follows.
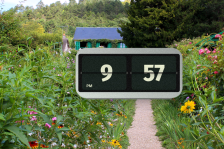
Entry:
h=9 m=57
